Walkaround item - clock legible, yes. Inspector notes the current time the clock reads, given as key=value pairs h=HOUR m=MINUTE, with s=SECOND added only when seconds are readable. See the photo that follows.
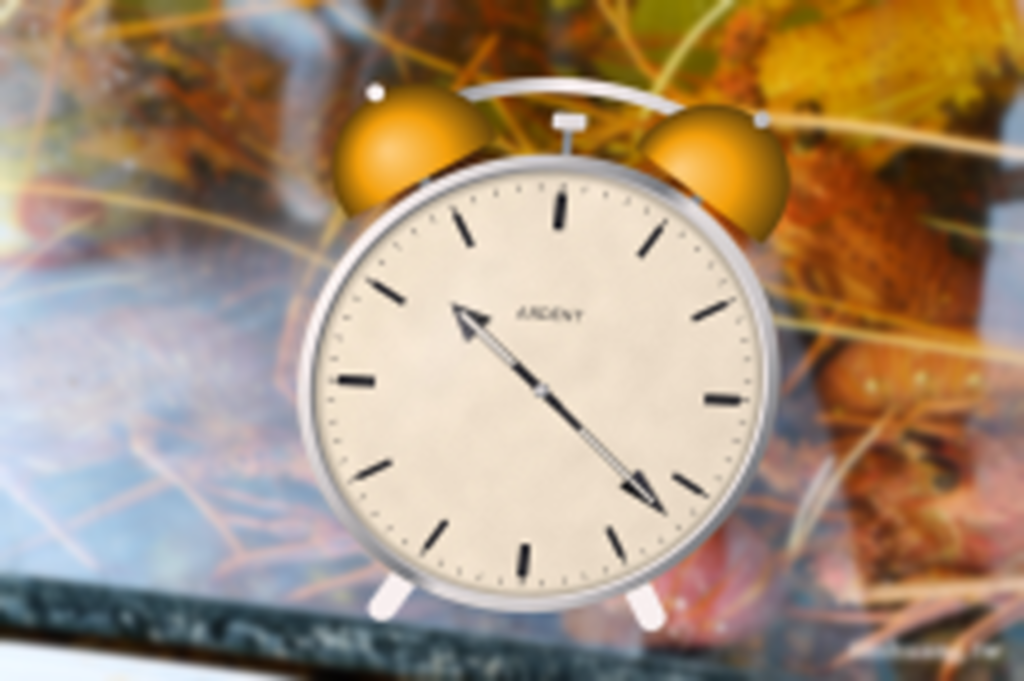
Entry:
h=10 m=22
